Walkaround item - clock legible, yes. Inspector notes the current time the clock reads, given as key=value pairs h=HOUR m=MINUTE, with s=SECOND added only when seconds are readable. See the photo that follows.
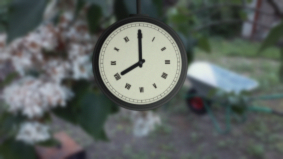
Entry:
h=8 m=0
